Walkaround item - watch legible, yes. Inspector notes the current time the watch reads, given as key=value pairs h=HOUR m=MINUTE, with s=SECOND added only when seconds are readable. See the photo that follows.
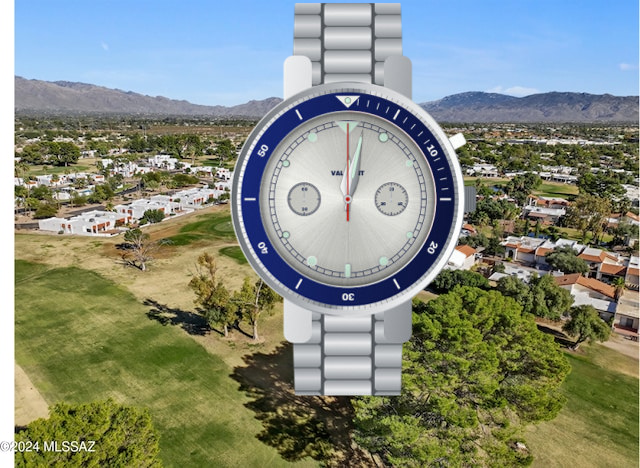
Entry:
h=12 m=2
